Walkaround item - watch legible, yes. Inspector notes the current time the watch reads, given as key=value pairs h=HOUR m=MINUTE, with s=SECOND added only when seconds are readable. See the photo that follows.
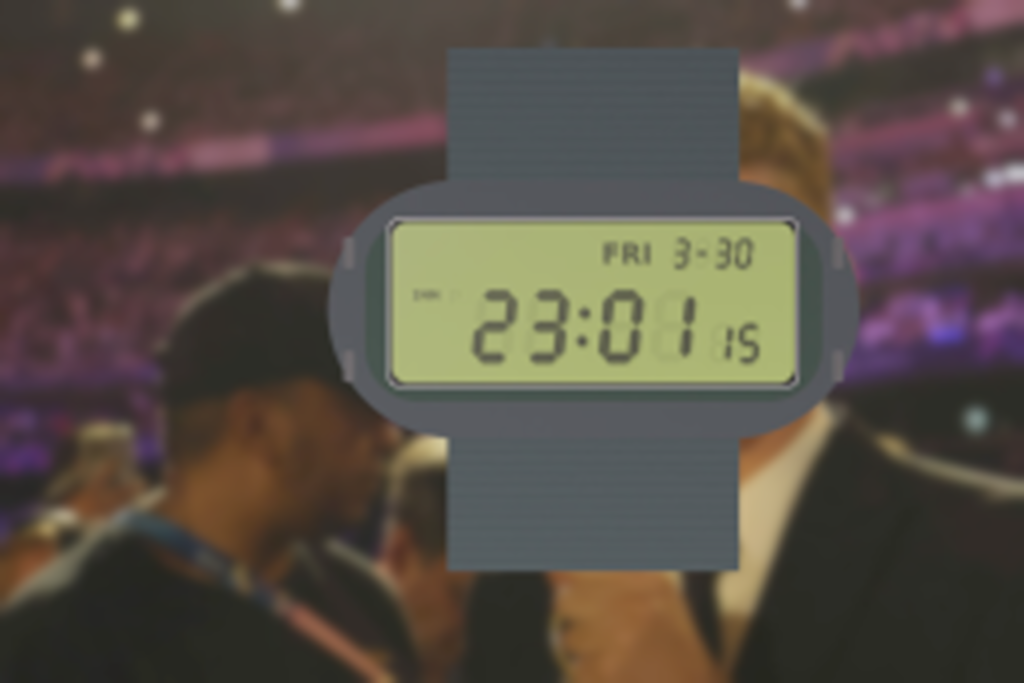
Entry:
h=23 m=1 s=15
